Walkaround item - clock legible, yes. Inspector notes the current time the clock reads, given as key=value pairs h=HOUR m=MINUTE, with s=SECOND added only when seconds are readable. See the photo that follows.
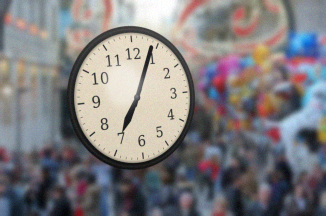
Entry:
h=7 m=4
